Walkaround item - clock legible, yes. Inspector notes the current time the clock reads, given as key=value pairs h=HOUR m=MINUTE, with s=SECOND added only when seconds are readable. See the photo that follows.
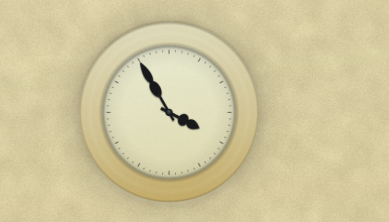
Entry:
h=3 m=55
